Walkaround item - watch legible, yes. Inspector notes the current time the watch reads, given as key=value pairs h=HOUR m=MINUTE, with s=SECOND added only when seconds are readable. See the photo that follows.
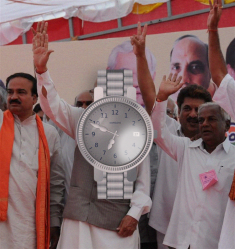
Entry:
h=6 m=49
